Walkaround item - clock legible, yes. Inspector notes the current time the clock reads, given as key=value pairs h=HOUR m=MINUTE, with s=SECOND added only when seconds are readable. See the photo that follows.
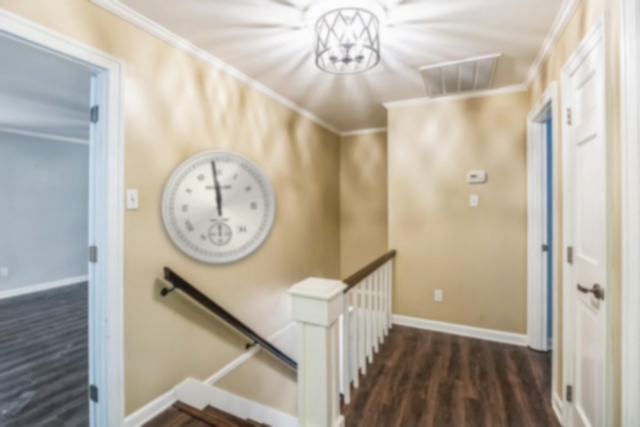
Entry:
h=11 m=59
